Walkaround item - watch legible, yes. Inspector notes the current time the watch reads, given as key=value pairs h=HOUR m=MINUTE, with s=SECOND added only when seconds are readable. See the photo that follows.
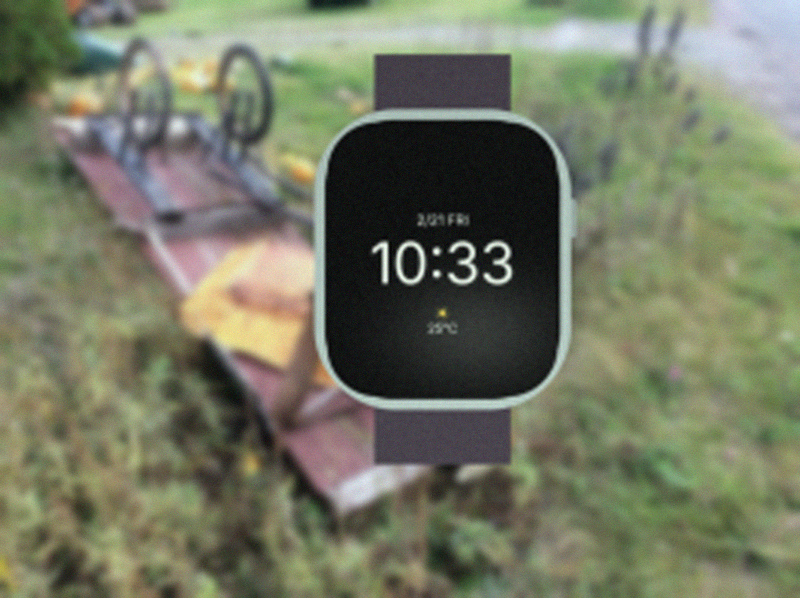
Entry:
h=10 m=33
